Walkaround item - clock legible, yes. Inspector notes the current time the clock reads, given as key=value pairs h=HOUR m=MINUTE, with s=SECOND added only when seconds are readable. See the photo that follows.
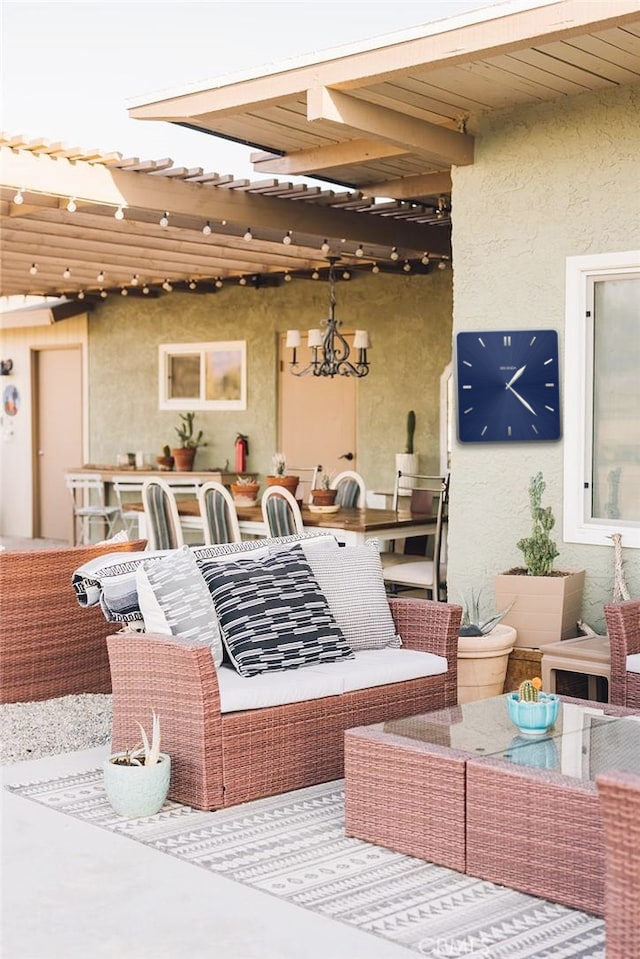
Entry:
h=1 m=23
